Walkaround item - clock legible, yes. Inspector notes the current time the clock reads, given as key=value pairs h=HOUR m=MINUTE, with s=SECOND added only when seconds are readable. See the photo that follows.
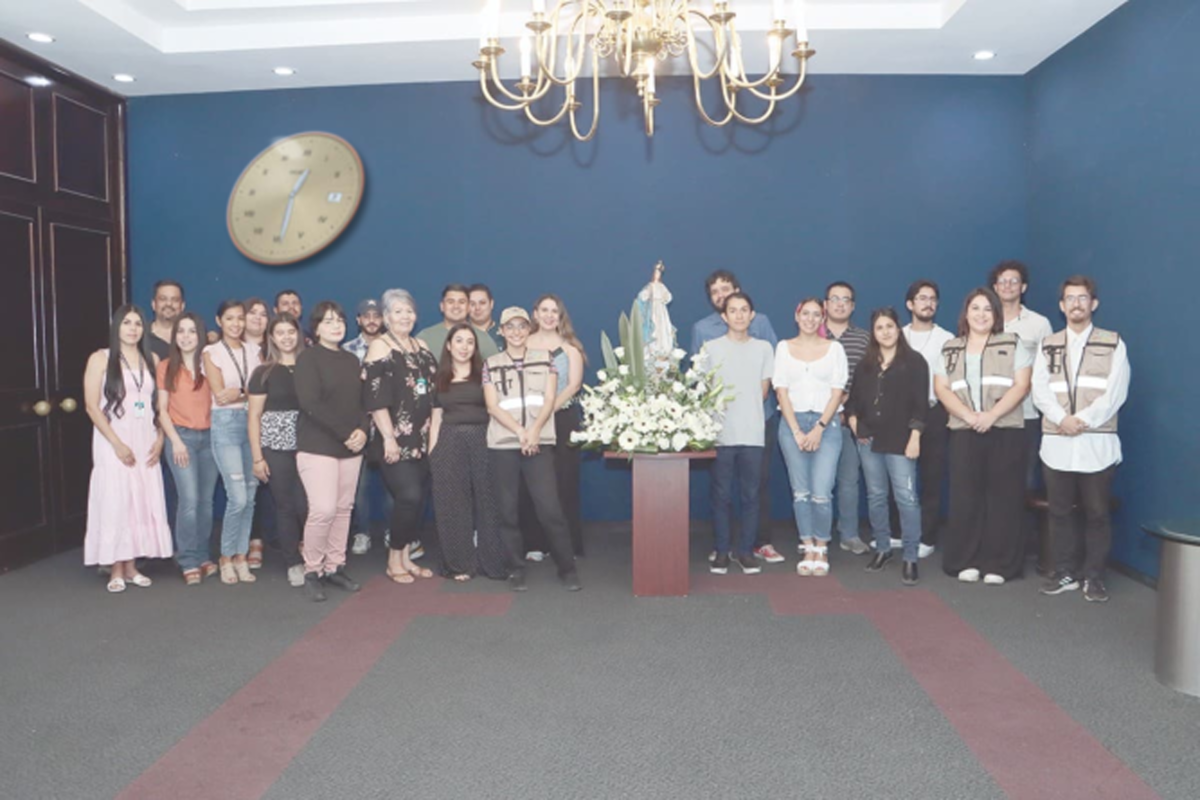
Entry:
h=12 m=29
